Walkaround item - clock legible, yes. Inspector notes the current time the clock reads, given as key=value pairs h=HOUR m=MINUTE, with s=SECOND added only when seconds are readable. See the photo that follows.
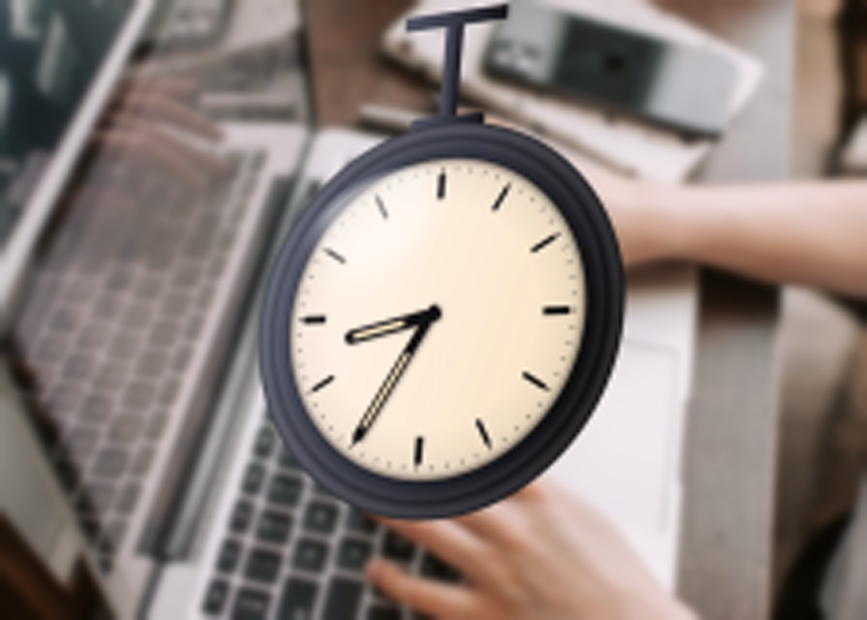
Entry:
h=8 m=35
